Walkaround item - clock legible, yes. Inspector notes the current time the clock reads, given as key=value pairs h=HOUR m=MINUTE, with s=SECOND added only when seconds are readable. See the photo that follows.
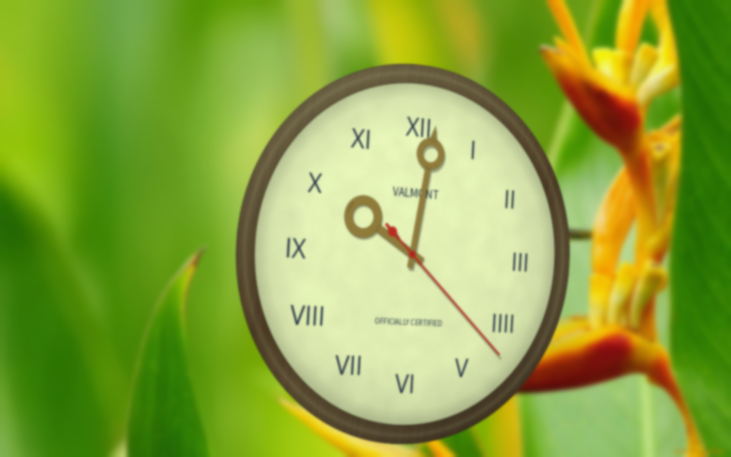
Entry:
h=10 m=1 s=22
